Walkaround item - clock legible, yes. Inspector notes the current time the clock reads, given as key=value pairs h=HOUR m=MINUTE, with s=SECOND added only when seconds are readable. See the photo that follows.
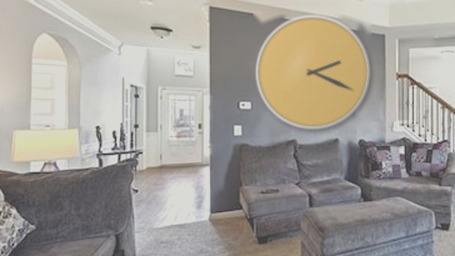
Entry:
h=2 m=19
